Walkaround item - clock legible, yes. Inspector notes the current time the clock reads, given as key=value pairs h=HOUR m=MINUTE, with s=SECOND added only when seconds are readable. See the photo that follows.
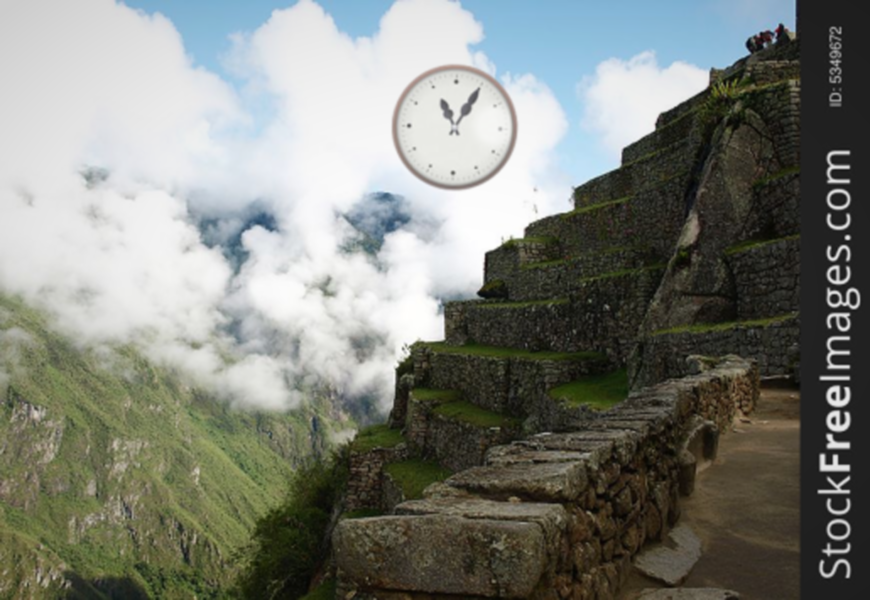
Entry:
h=11 m=5
